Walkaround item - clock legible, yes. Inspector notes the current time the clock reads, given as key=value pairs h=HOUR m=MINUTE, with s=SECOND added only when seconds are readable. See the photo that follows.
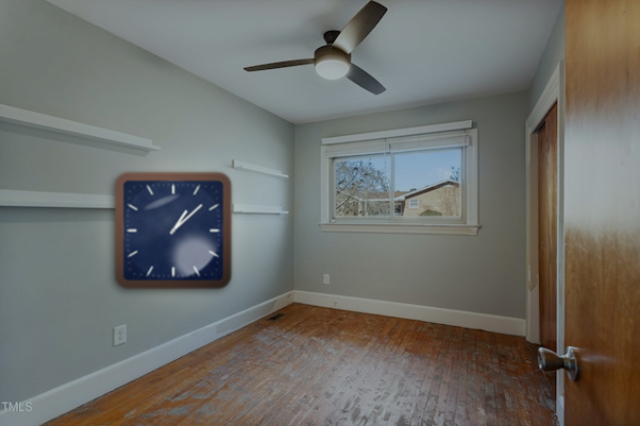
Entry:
h=1 m=8
